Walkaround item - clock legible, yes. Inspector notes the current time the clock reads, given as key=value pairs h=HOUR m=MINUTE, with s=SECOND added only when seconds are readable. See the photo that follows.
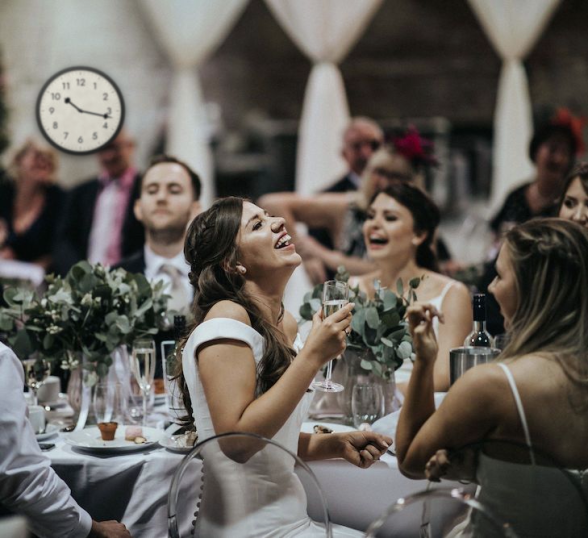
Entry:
h=10 m=17
